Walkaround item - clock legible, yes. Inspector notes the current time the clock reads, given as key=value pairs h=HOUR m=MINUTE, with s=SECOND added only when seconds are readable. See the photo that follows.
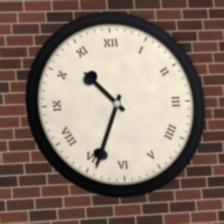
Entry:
h=10 m=34
